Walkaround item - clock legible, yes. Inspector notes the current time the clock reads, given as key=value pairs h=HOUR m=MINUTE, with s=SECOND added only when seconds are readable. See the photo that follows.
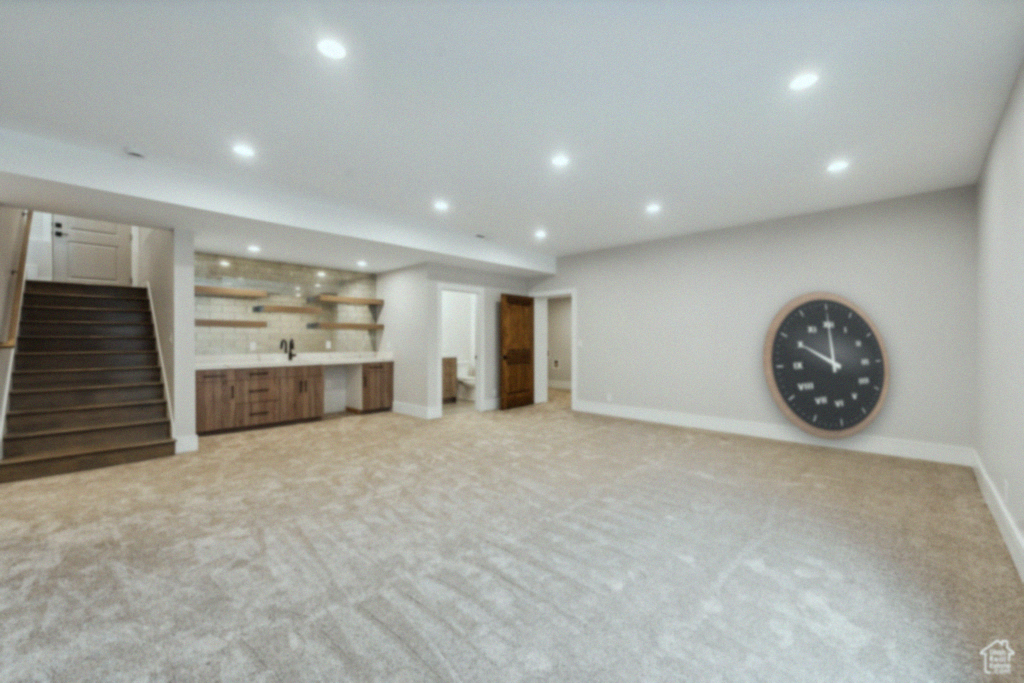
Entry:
h=10 m=0
